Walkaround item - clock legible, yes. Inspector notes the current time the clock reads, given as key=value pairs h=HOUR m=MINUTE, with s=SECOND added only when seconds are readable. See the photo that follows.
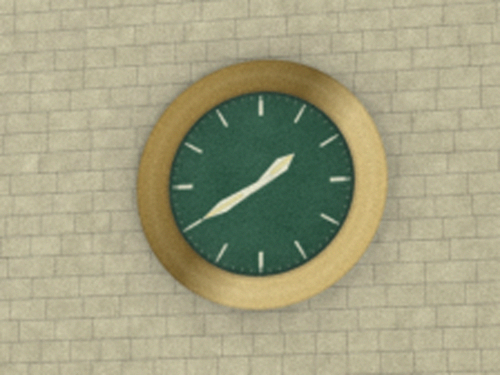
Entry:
h=1 m=40
